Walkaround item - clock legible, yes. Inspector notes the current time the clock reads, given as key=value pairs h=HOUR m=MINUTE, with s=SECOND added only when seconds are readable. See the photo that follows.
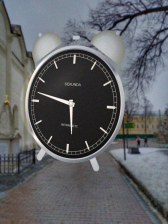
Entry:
h=5 m=47
